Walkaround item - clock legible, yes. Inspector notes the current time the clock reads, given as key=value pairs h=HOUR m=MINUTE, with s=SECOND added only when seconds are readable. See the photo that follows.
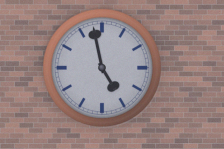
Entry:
h=4 m=58
